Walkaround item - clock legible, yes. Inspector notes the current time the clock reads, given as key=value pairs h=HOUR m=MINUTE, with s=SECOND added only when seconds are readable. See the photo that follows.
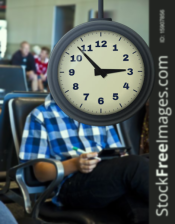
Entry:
h=2 m=53
